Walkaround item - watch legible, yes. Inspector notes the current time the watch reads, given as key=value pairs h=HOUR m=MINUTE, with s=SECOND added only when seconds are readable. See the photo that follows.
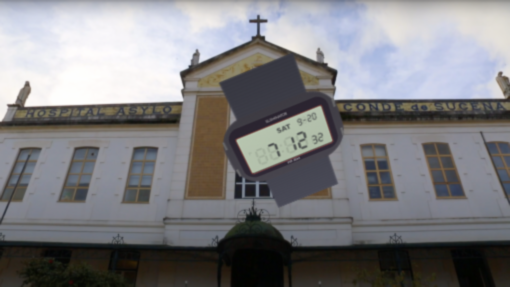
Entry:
h=7 m=12
